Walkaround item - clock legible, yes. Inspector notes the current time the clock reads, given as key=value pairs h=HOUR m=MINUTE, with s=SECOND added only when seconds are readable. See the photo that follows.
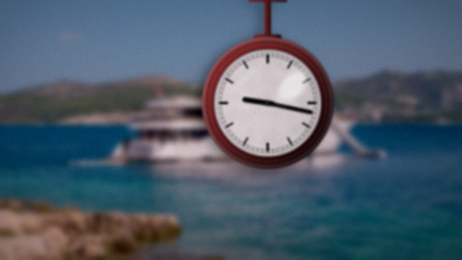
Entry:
h=9 m=17
